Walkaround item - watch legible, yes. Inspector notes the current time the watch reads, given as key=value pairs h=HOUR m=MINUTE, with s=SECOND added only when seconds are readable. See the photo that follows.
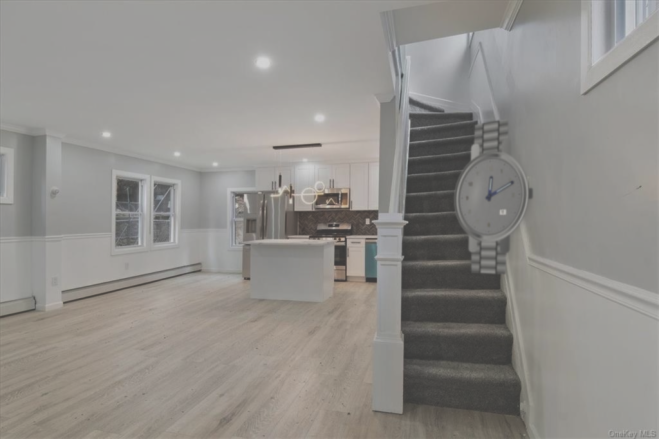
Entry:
h=12 m=11
